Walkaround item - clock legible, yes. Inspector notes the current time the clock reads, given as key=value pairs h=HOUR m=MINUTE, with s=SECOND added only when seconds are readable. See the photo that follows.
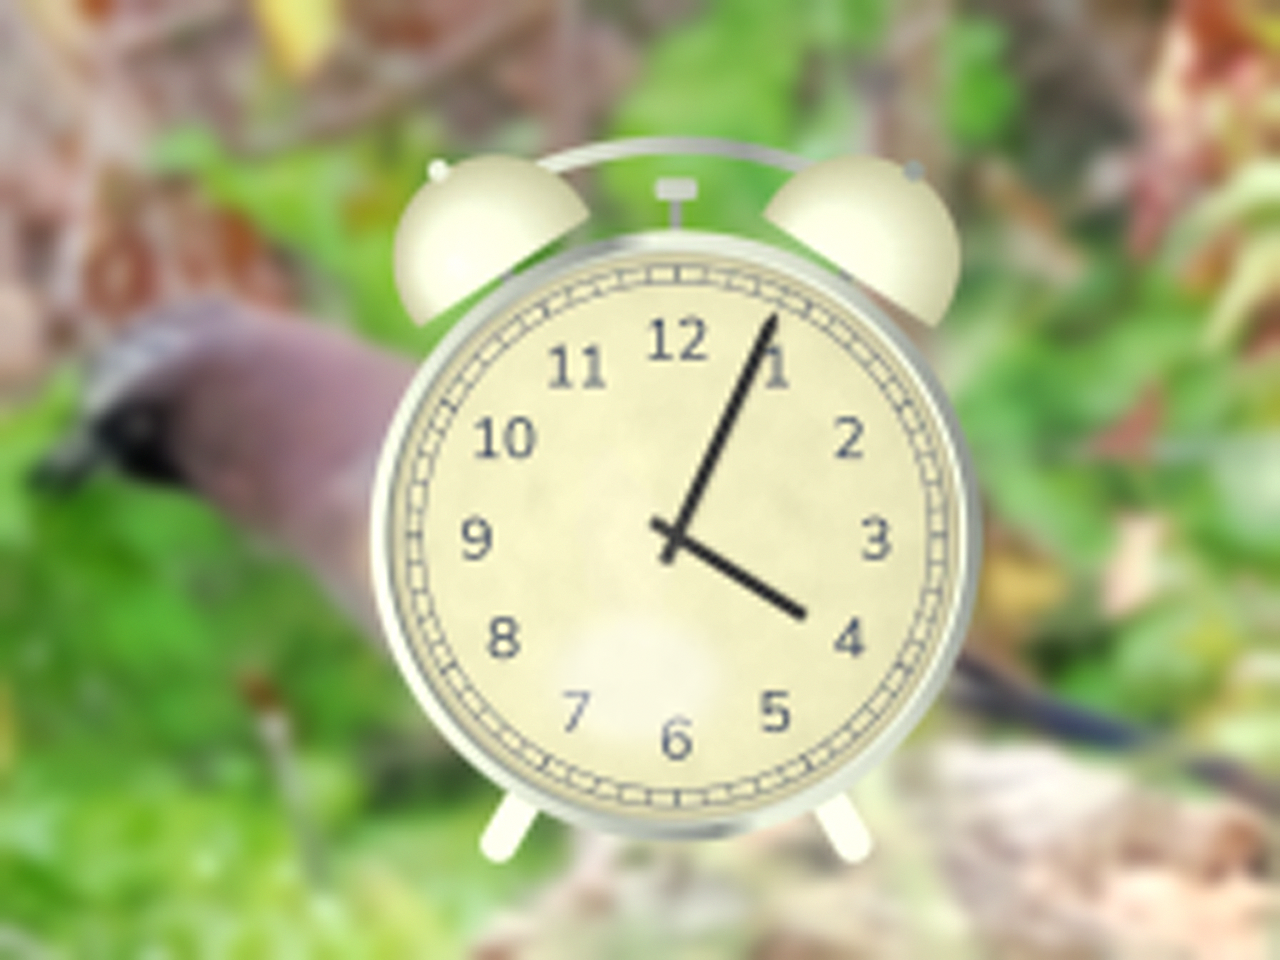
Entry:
h=4 m=4
